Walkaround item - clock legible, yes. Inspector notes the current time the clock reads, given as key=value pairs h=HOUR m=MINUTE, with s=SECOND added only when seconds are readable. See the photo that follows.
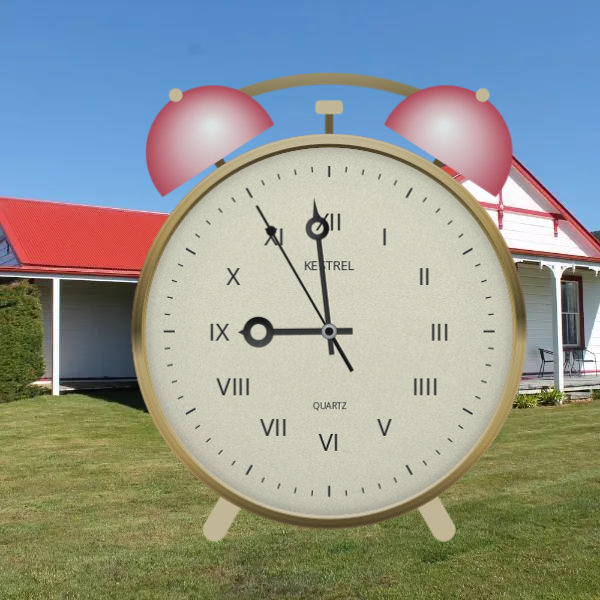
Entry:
h=8 m=58 s=55
